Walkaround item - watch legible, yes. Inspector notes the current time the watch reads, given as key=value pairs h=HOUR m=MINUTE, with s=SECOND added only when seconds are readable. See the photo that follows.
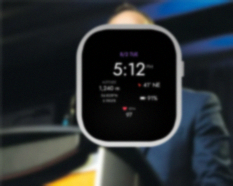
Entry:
h=5 m=12
